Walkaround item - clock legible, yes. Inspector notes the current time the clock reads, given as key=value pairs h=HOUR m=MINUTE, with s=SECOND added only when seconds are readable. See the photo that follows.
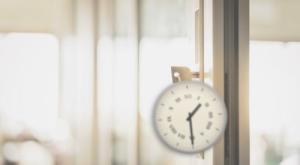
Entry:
h=1 m=30
